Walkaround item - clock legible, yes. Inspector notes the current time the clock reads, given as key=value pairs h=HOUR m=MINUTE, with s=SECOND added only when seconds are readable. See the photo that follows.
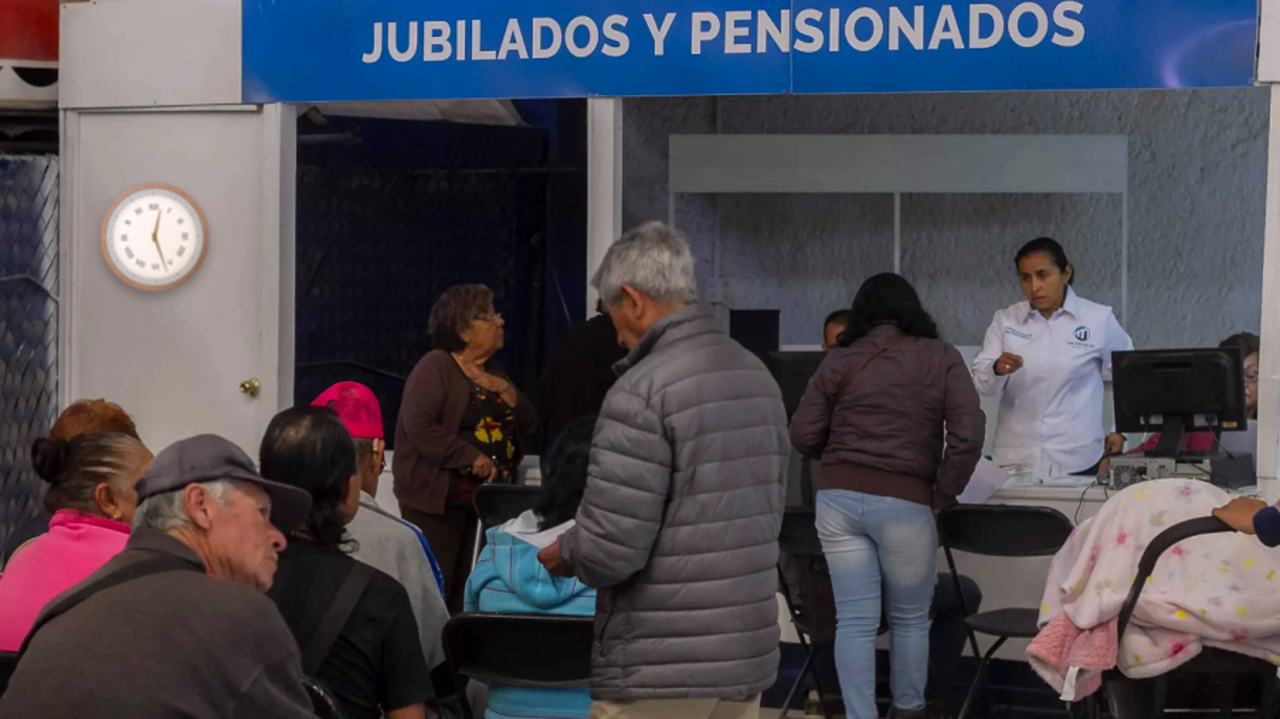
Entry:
h=12 m=27
